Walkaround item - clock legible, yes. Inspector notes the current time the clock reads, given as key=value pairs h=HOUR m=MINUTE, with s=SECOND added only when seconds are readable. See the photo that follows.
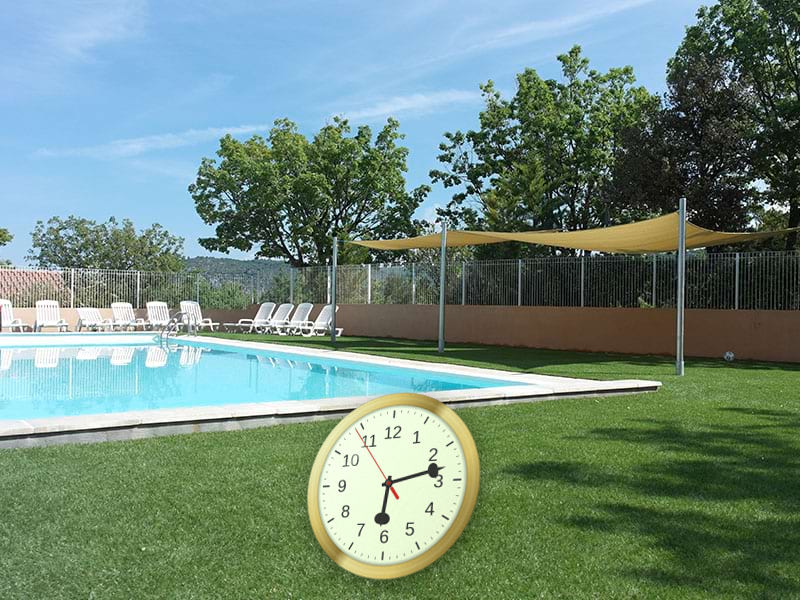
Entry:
h=6 m=12 s=54
